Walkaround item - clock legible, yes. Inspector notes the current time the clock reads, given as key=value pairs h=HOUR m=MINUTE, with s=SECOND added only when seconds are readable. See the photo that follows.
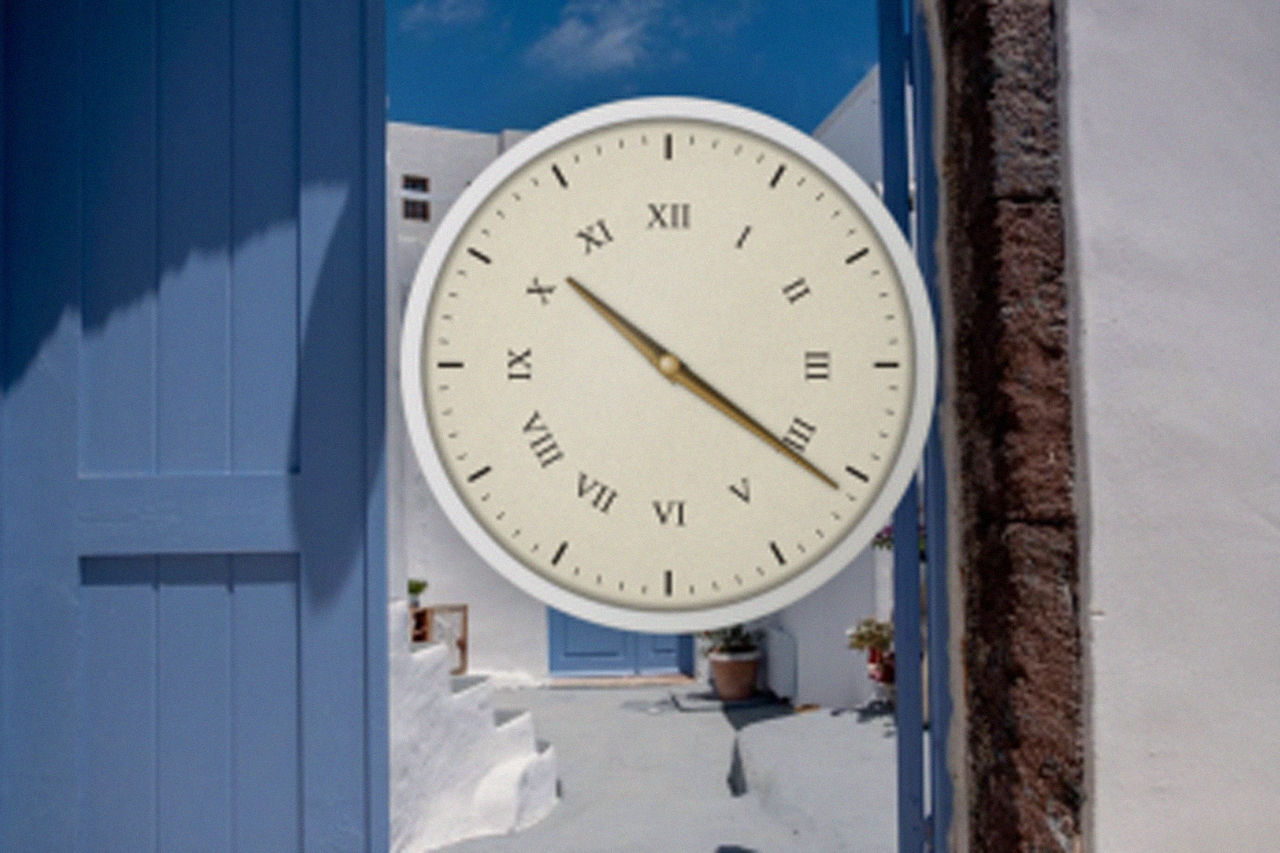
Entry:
h=10 m=21
